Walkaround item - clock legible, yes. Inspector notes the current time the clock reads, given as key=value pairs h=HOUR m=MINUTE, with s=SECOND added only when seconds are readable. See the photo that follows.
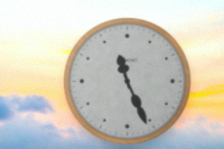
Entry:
h=11 m=26
